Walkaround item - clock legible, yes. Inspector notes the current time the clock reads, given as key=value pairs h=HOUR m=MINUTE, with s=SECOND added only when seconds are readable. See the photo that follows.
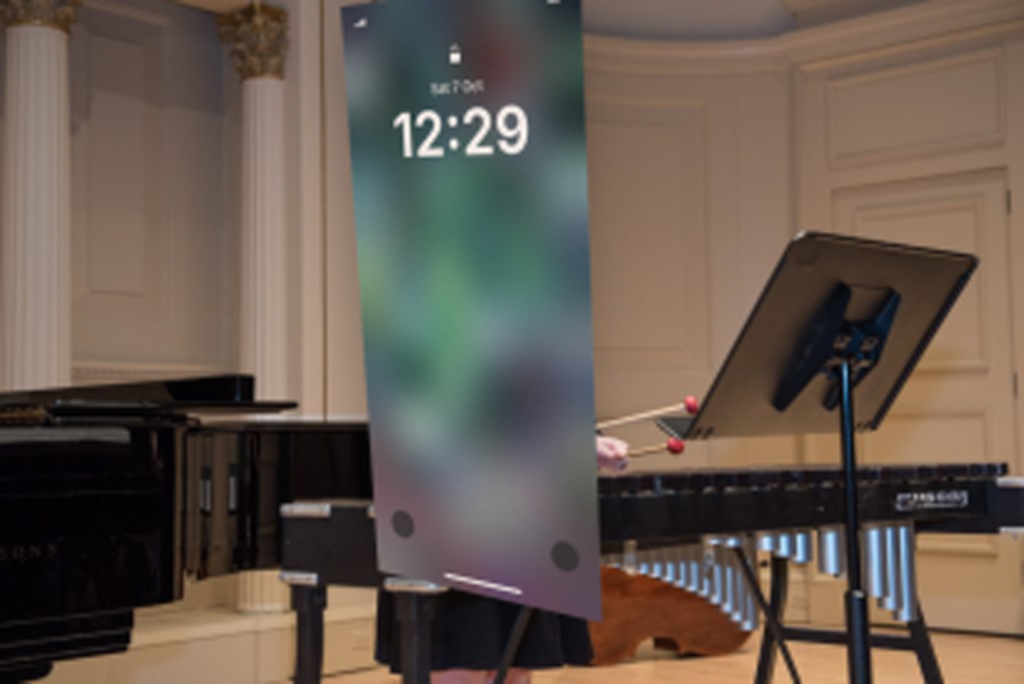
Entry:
h=12 m=29
